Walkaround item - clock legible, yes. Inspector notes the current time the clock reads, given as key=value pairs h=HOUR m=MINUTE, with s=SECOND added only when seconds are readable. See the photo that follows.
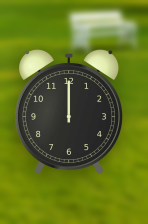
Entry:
h=12 m=0
